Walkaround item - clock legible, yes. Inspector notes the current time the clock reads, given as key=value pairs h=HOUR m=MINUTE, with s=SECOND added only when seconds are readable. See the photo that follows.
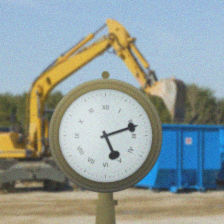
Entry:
h=5 m=12
